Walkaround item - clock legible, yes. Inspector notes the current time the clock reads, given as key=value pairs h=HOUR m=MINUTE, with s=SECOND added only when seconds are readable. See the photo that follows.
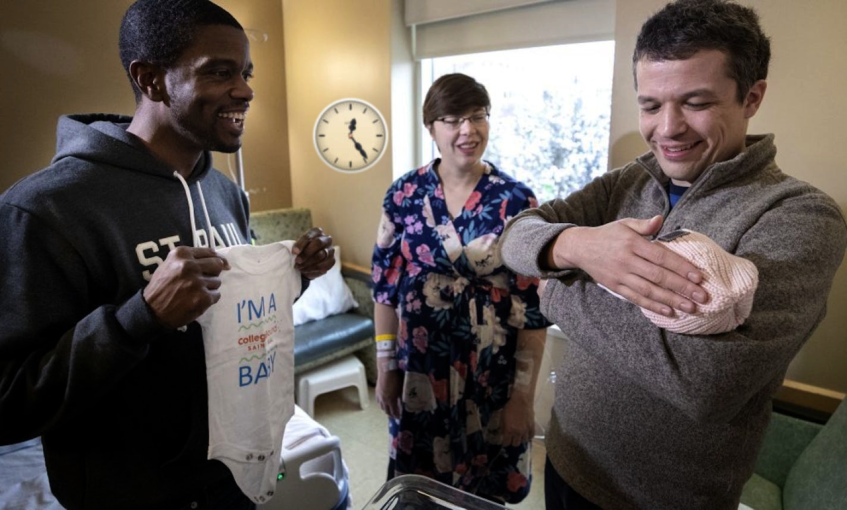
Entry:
h=12 m=24
